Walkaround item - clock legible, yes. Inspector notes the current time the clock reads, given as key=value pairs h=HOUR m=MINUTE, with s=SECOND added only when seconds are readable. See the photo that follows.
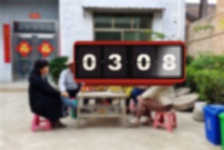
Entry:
h=3 m=8
